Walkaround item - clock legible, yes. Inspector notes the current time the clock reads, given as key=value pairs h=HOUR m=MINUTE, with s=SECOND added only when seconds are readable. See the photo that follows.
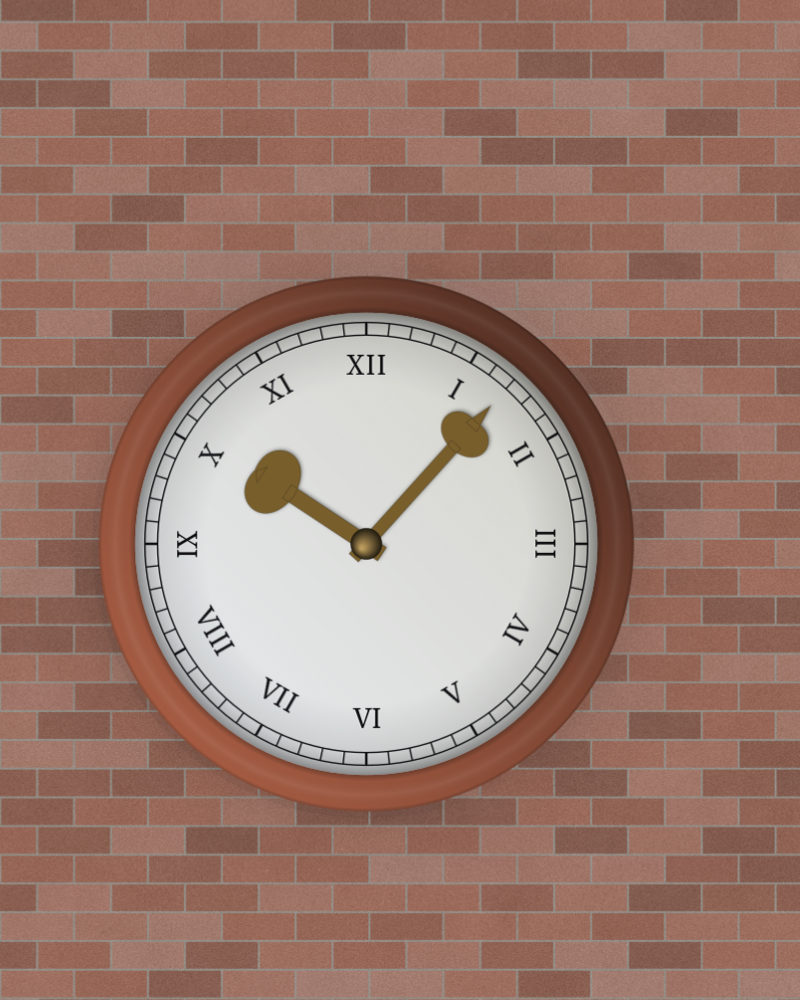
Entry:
h=10 m=7
